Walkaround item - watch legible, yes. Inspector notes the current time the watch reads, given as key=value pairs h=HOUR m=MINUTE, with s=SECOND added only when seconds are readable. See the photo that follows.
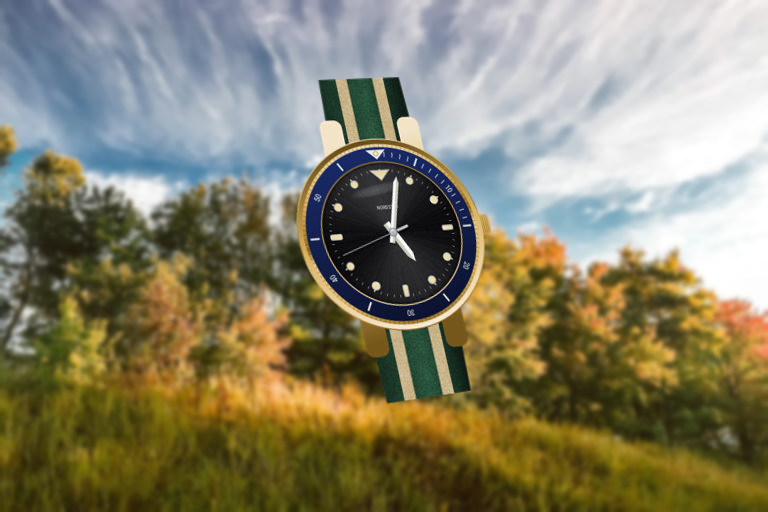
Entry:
h=5 m=2 s=42
